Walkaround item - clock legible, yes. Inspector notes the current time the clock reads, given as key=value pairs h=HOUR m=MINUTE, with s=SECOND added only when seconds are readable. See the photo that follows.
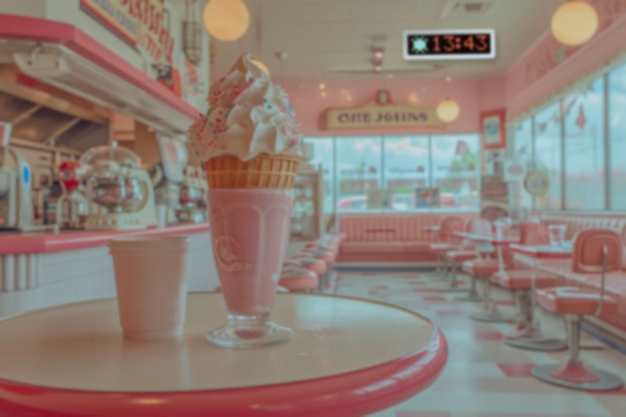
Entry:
h=13 m=43
